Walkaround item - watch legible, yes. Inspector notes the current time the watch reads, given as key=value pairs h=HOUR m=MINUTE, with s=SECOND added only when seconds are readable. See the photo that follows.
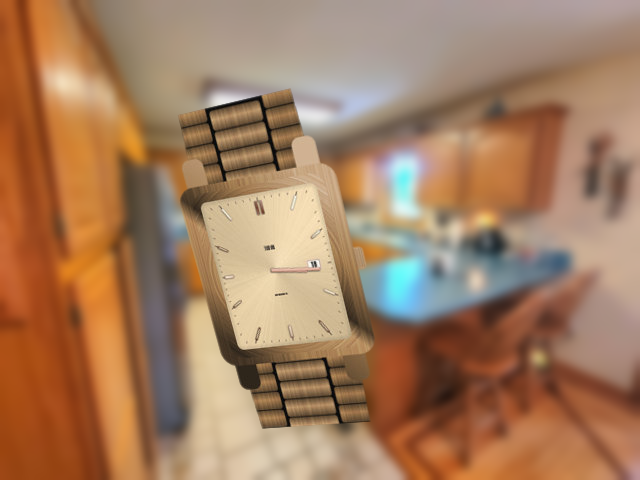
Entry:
h=3 m=16
